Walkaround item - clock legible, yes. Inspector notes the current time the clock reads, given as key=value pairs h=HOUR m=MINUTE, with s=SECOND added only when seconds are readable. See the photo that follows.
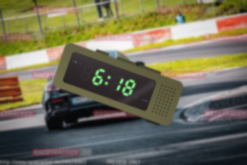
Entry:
h=6 m=18
